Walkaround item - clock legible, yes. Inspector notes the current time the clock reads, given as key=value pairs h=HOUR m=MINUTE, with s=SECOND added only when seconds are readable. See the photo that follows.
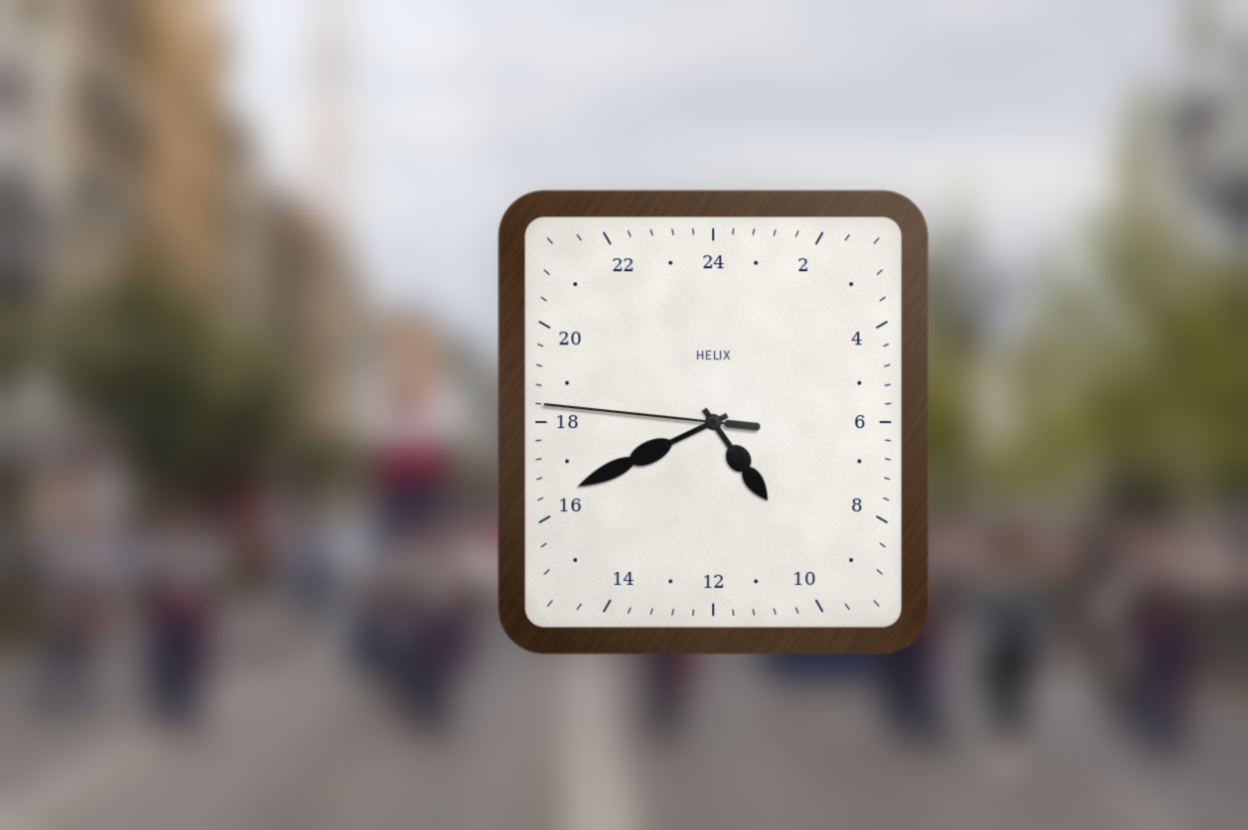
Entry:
h=9 m=40 s=46
